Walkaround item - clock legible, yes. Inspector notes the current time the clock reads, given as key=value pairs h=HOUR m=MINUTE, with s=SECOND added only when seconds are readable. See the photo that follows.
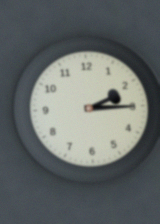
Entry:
h=2 m=15
